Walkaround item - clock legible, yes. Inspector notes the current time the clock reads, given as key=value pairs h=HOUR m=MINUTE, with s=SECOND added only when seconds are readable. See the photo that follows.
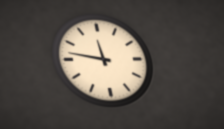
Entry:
h=11 m=47
